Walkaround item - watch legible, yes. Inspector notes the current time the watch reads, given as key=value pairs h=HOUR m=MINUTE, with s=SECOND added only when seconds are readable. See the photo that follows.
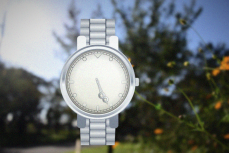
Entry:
h=5 m=26
